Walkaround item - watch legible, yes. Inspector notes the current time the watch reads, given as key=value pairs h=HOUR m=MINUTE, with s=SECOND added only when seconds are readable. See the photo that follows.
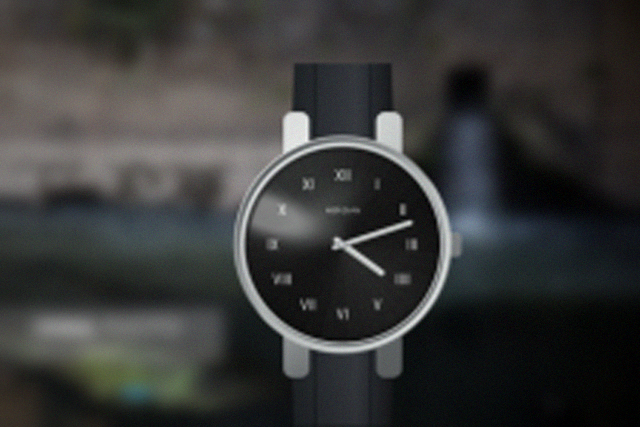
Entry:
h=4 m=12
